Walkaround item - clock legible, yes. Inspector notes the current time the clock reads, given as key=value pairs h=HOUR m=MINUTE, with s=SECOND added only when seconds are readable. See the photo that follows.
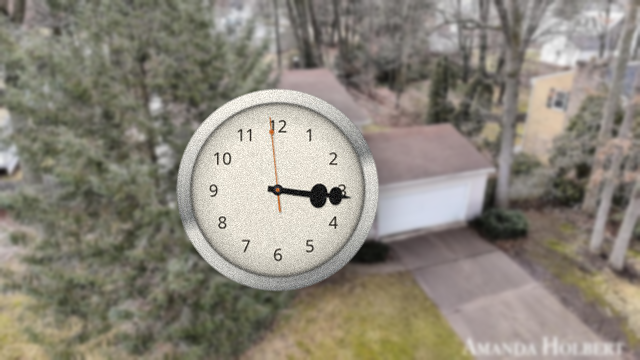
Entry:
h=3 m=15 s=59
